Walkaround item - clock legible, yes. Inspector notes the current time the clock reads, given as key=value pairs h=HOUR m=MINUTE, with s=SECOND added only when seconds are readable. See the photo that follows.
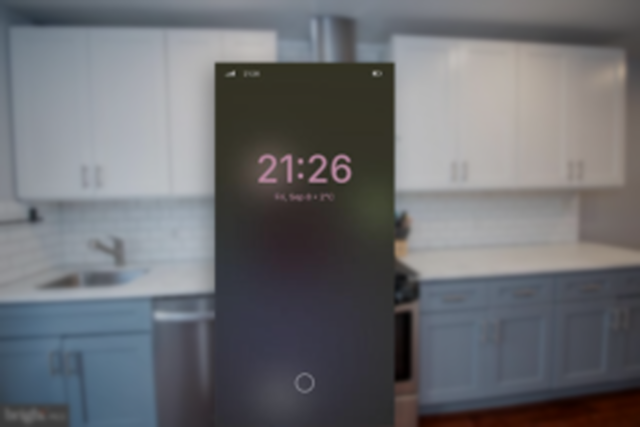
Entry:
h=21 m=26
